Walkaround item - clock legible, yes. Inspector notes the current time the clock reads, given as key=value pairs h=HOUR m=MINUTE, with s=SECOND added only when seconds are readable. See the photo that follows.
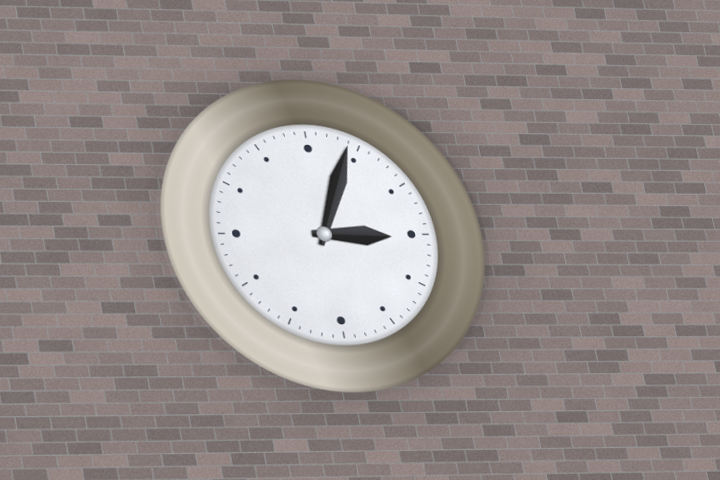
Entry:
h=3 m=4
